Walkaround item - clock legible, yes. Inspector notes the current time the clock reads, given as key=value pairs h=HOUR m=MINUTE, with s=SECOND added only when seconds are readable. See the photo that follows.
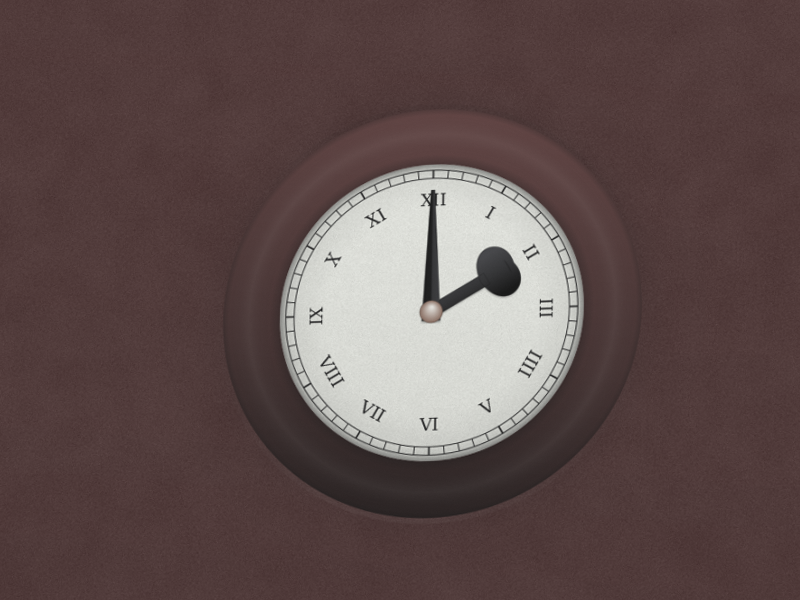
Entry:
h=2 m=0
